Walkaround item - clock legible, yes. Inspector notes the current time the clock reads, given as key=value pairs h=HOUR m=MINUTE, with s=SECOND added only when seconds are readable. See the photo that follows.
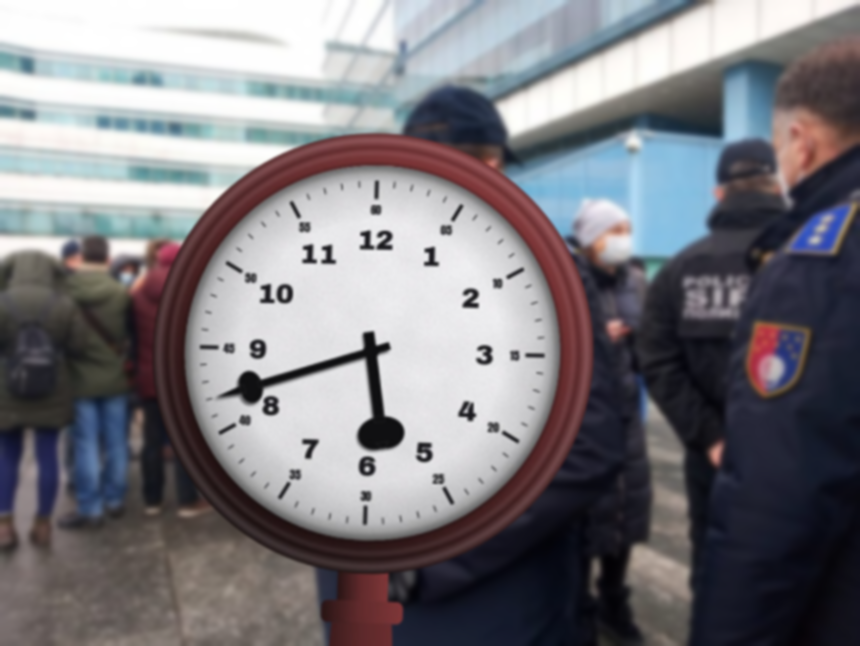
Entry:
h=5 m=42
